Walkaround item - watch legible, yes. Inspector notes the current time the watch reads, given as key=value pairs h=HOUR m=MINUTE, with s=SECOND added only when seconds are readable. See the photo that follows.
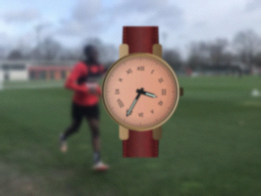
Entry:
h=3 m=35
